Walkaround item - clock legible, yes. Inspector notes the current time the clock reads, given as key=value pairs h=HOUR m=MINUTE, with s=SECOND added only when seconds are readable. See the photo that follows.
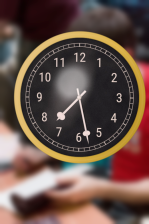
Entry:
h=7 m=28
